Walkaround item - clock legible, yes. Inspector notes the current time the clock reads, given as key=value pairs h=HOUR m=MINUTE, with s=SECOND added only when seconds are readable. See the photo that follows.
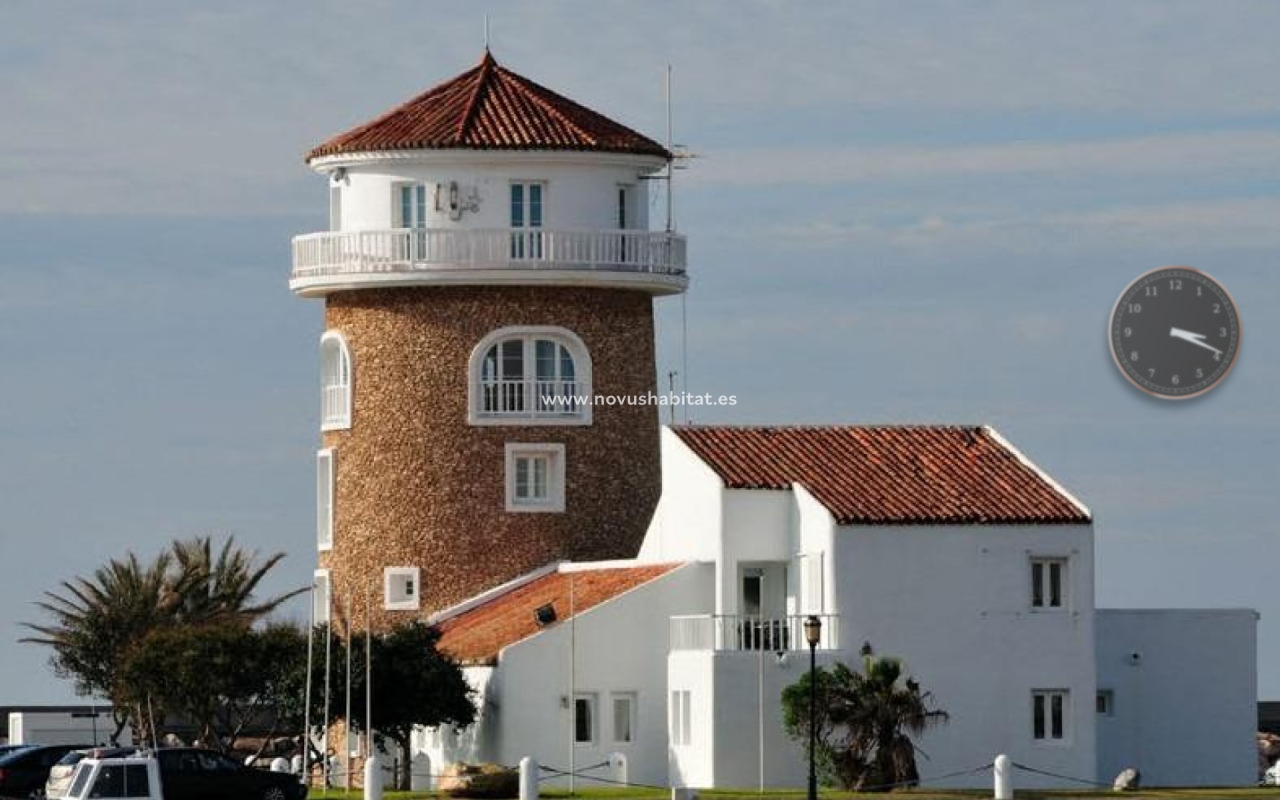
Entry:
h=3 m=19
